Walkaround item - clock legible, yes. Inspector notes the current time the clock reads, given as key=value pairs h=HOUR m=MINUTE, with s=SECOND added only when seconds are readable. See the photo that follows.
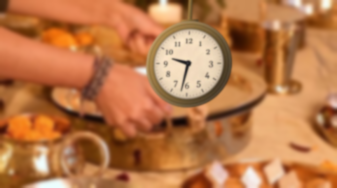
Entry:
h=9 m=32
